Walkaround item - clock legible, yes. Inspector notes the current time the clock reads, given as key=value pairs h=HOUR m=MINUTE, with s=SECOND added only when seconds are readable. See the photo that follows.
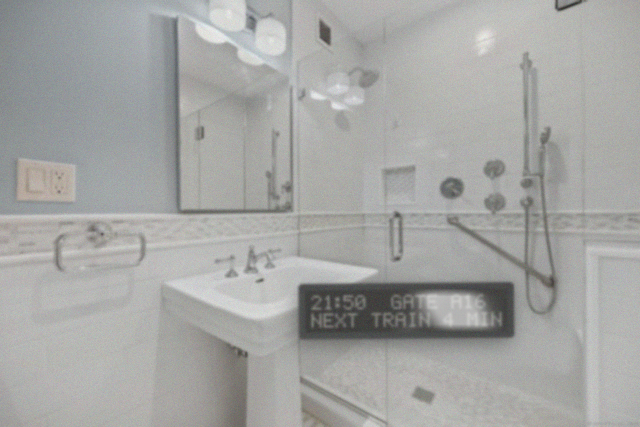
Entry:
h=21 m=50
